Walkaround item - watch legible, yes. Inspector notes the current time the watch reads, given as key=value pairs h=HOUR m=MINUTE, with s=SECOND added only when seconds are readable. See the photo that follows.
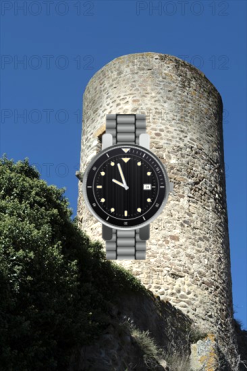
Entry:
h=9 m=57
